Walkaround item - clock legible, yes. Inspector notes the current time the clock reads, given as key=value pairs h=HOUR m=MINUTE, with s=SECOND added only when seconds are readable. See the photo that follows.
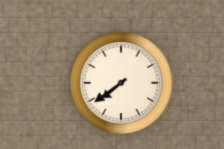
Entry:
h=7 m=39
